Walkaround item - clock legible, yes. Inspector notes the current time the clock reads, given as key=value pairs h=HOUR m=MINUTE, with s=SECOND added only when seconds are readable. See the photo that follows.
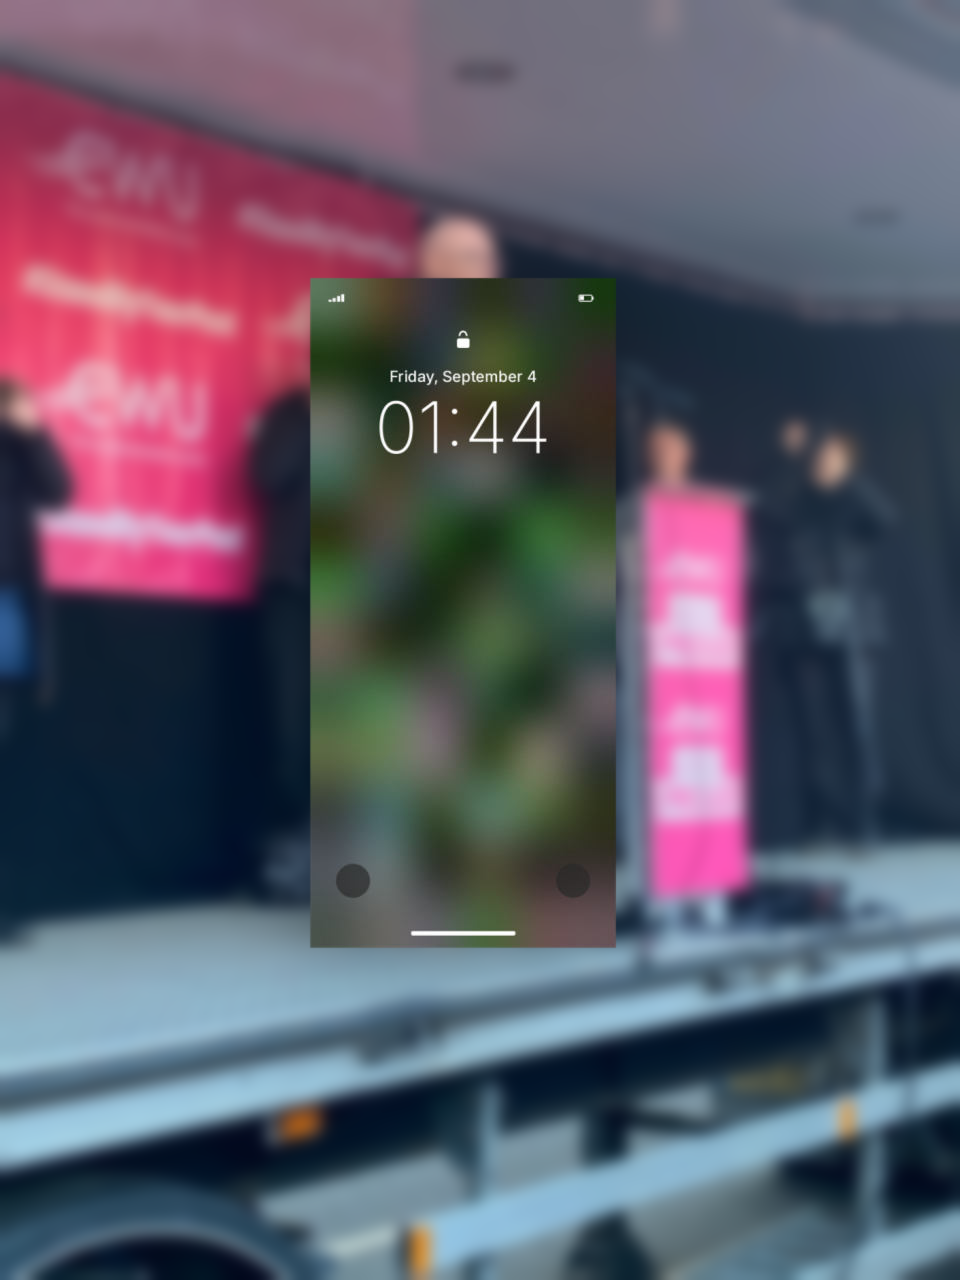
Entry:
h=1 m=44
